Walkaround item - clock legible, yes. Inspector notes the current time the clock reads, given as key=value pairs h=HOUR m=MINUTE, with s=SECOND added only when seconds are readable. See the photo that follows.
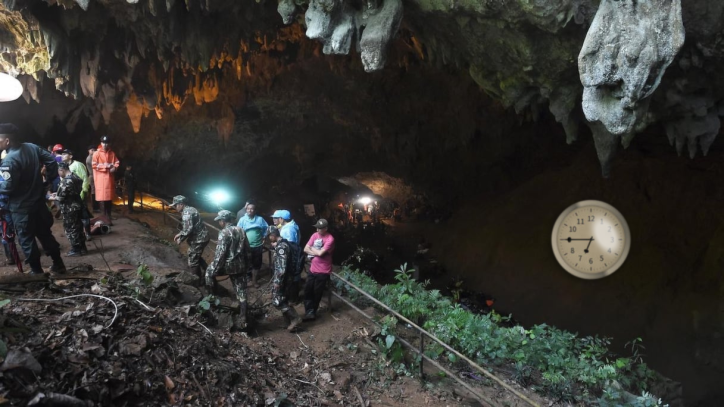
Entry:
h=6 m=45
